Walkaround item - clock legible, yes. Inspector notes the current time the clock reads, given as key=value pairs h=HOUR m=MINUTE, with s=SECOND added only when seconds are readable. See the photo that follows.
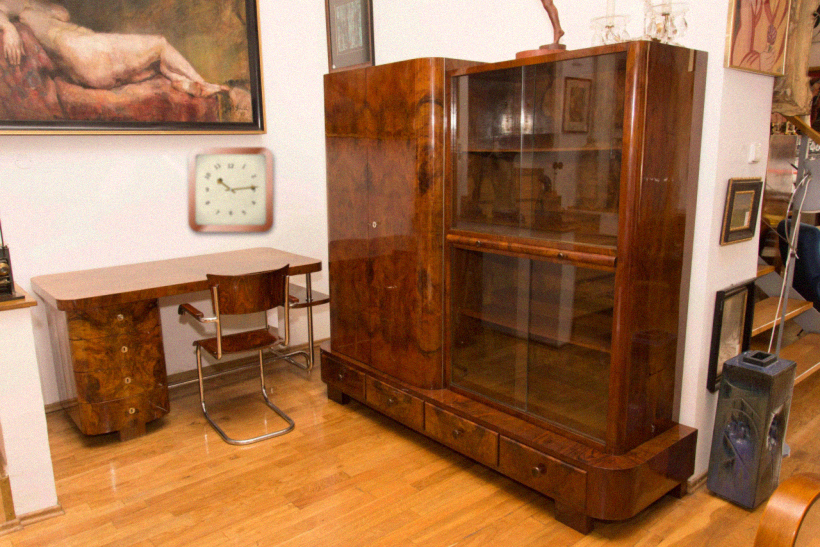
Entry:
h=10 m=14
